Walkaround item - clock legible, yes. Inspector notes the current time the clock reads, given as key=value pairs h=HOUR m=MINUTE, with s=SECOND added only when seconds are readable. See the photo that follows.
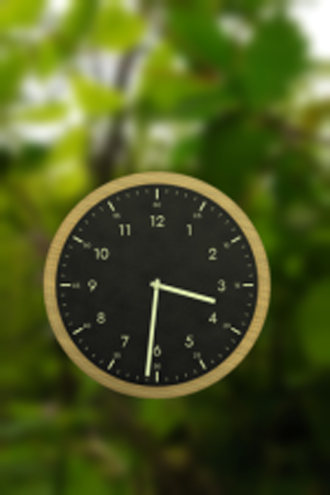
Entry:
h=3 m=31
